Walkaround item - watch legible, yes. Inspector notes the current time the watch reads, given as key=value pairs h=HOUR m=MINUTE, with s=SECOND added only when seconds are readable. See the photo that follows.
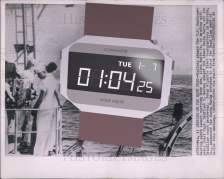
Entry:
h=1 m=4 s=25
